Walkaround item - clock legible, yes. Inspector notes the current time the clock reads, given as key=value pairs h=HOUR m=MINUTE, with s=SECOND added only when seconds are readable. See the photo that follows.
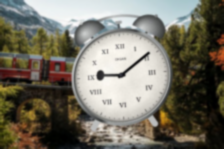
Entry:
h=9 m=9
